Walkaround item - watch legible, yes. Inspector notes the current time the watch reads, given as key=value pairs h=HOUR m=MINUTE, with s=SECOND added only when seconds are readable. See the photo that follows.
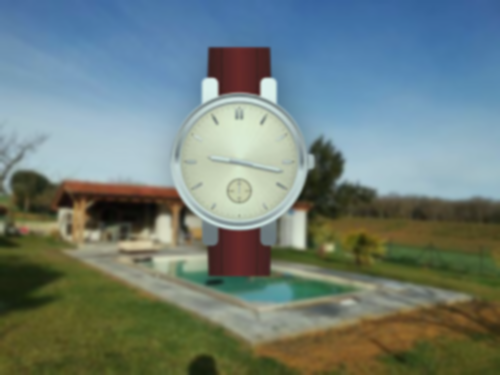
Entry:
h=9 m=17
